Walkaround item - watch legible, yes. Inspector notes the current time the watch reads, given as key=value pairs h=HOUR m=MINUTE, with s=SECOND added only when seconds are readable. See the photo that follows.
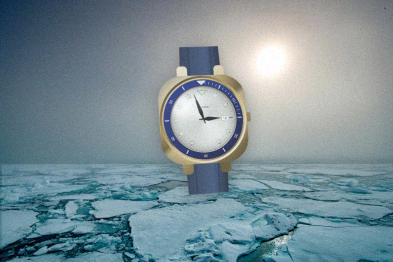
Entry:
h=2 m=57
